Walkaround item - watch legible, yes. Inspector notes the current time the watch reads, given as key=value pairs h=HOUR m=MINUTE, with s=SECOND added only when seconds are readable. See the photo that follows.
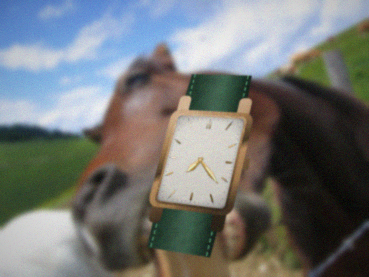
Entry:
h=7 m=22
